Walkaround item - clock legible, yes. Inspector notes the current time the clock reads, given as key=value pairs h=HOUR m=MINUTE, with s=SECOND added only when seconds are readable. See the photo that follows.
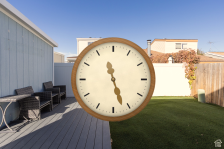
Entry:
h=11 m=27
